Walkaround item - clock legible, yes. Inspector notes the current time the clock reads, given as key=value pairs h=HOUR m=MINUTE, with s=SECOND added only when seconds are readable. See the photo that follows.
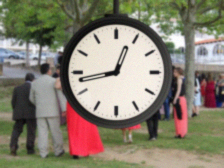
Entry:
h=12 m=43
